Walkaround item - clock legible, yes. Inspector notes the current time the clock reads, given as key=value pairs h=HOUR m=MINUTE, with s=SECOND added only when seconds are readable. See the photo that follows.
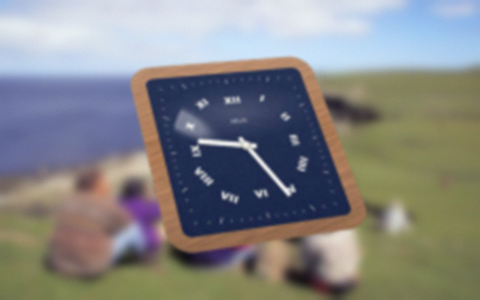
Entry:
h=9 m=26
